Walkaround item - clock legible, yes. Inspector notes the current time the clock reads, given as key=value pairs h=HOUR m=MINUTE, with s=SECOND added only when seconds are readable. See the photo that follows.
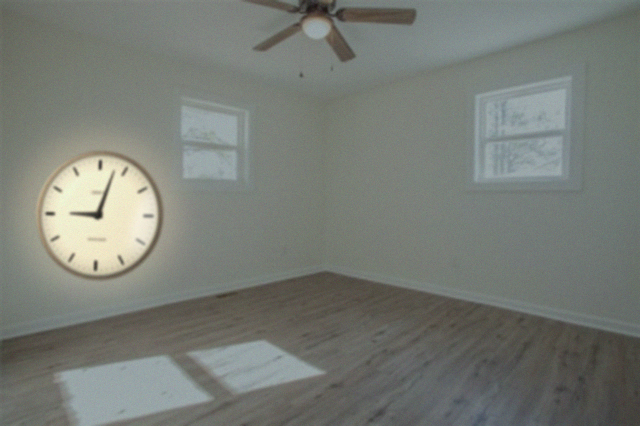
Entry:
h=9 m=3
